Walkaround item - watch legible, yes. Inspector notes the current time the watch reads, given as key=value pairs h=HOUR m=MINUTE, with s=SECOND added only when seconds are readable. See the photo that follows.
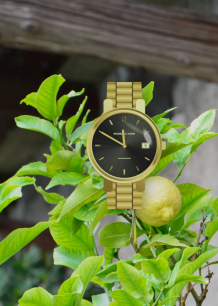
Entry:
h=11 m=50
